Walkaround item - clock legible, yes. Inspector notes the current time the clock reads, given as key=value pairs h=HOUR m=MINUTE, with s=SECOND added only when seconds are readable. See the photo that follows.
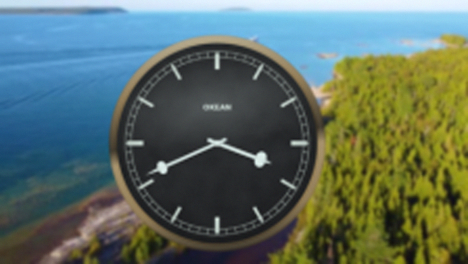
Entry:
h=3 m=41
